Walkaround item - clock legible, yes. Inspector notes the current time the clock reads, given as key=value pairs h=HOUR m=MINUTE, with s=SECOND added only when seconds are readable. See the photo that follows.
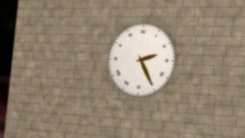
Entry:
h=2 m=25
